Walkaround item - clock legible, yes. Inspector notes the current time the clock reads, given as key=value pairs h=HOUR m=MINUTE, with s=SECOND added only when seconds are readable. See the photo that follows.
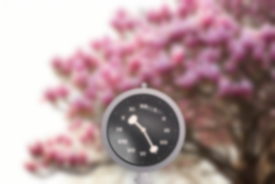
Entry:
h=10 m=25
